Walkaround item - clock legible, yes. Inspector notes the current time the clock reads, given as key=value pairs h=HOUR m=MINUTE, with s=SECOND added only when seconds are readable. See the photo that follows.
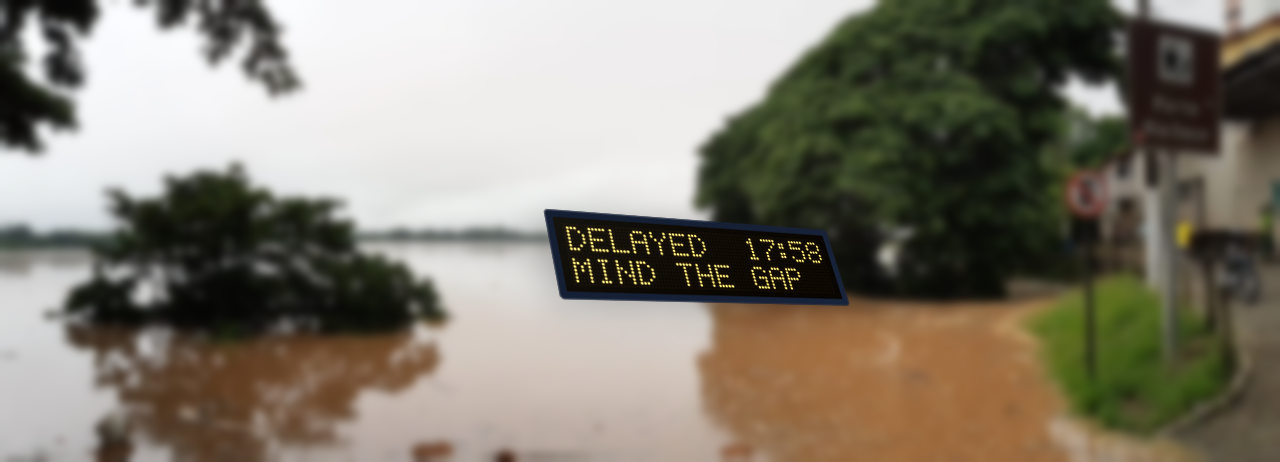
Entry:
h=17 m=58
